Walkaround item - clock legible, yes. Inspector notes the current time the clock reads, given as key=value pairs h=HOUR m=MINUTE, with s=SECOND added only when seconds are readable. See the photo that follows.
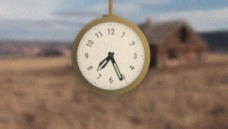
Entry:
h=7 m=26
